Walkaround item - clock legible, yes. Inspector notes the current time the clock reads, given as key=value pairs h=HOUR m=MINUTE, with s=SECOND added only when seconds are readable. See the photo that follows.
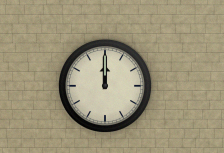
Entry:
h=12 m=0
